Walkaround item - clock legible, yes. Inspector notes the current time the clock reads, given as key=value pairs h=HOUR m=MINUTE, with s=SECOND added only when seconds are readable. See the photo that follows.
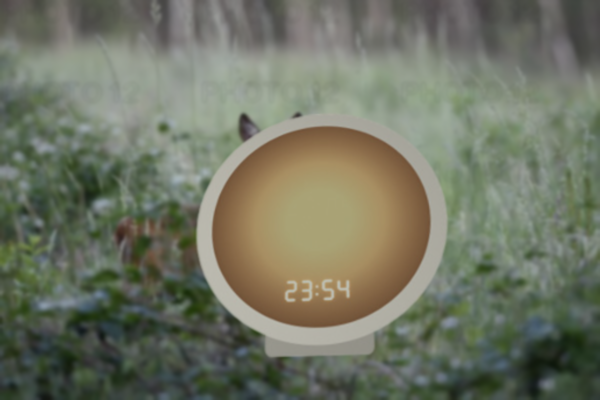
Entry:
h=23 m=54
